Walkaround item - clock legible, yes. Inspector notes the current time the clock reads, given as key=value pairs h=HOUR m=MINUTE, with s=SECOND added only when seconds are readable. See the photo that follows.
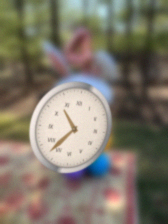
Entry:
h=10 m=37
